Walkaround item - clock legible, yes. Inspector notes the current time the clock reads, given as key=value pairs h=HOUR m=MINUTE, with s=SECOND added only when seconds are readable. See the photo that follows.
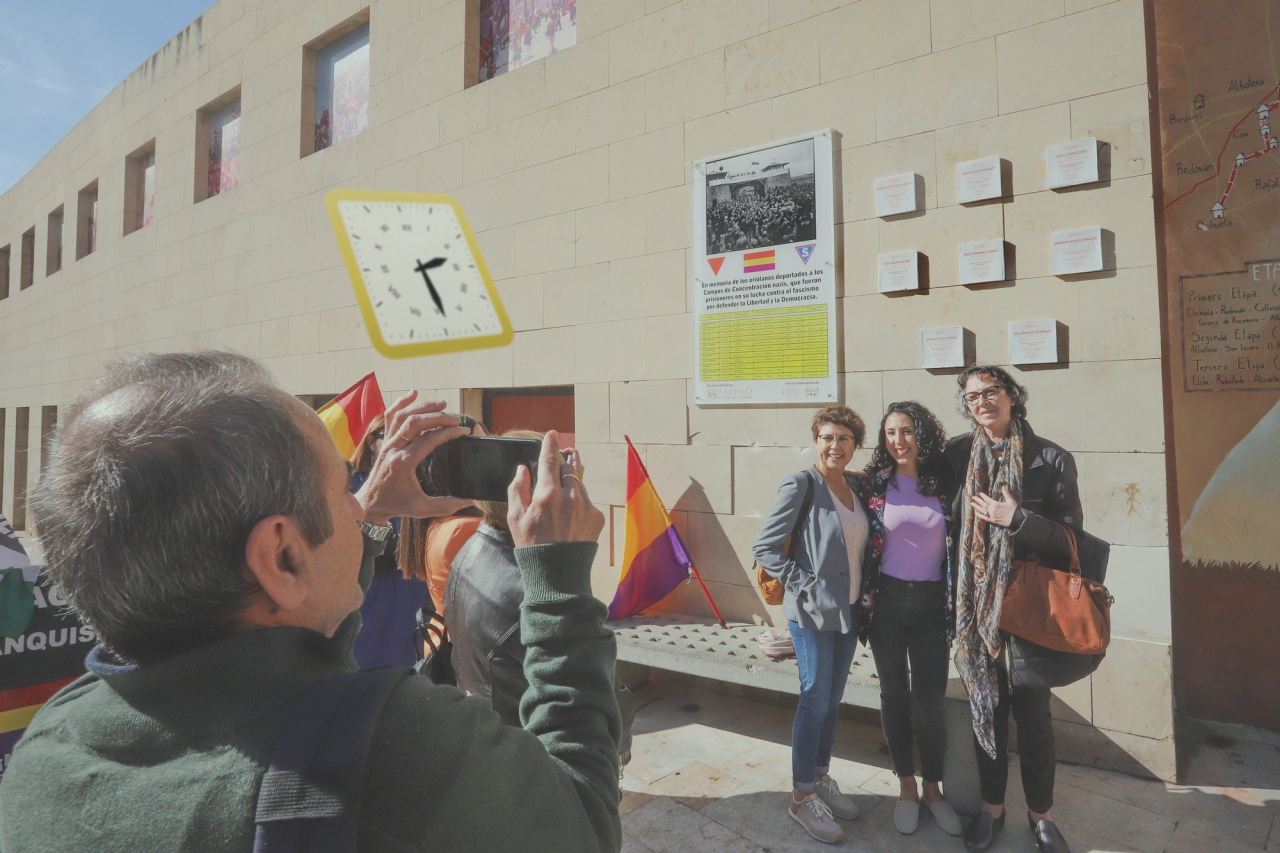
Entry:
h=2 m=29
